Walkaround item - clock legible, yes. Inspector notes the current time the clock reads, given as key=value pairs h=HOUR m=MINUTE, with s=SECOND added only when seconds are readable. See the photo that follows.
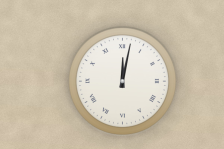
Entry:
h=12 m=2
